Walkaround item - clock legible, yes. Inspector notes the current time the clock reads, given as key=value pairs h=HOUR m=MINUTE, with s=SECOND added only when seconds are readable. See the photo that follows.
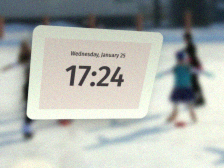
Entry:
h=17 m=24
